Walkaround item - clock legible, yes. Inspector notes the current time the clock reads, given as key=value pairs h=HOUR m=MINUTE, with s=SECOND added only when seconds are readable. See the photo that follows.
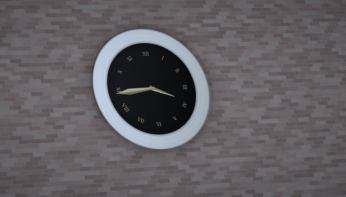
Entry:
h=3 m=44
